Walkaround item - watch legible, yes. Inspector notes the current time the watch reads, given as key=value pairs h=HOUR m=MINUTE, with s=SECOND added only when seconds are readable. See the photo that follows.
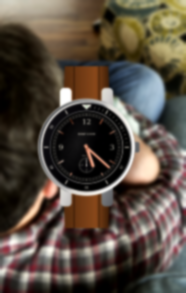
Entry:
h=5 m=22
